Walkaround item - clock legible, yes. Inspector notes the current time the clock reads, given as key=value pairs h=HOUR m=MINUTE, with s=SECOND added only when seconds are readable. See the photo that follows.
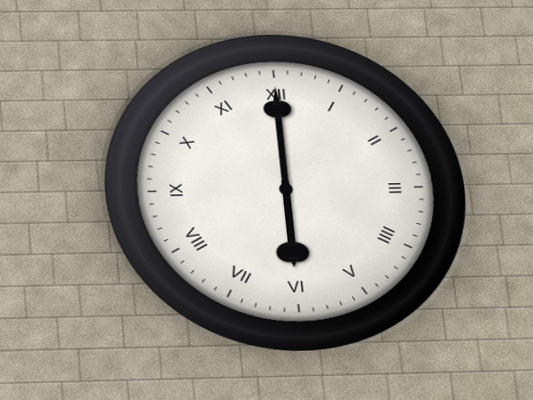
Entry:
h=6 m=0
